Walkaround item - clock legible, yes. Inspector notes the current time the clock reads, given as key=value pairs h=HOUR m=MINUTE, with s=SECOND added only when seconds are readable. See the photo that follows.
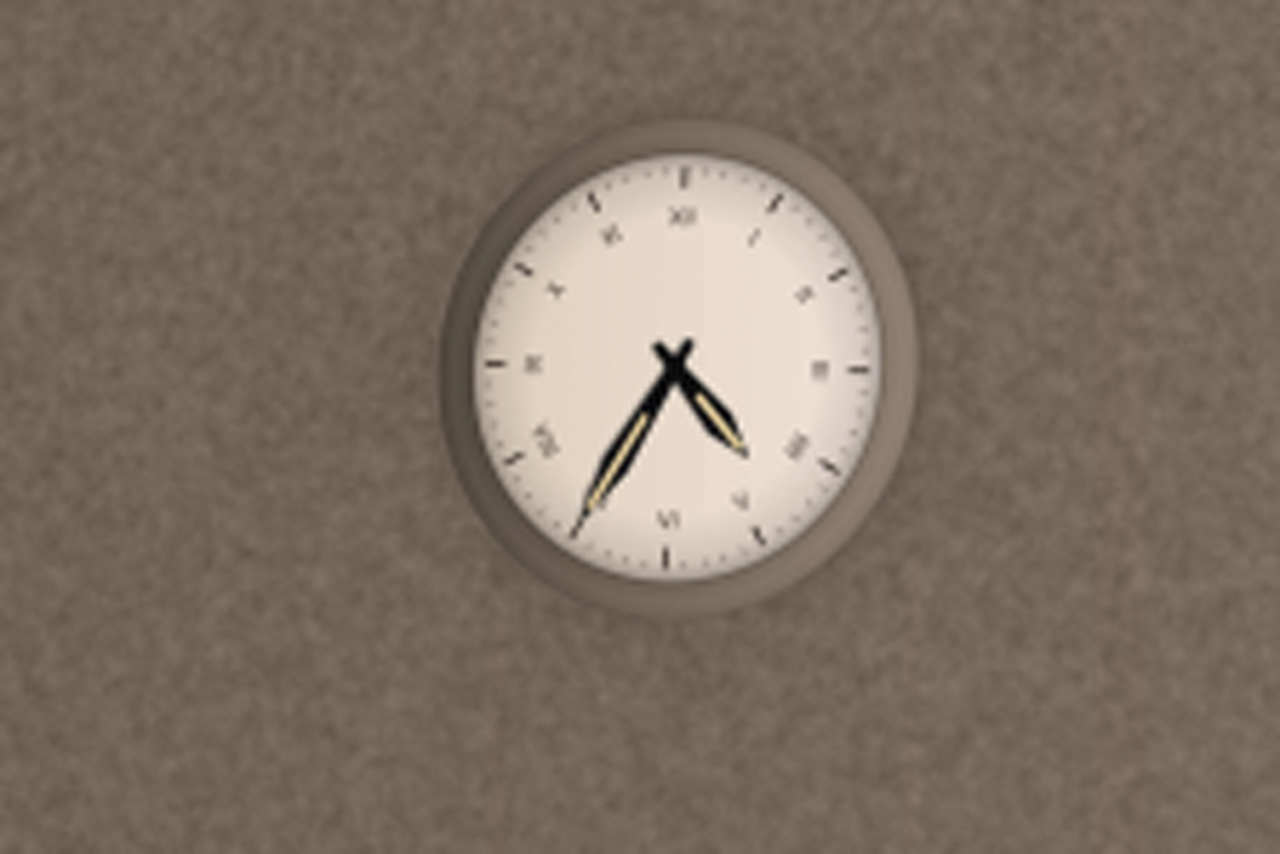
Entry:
h=4 m=35
